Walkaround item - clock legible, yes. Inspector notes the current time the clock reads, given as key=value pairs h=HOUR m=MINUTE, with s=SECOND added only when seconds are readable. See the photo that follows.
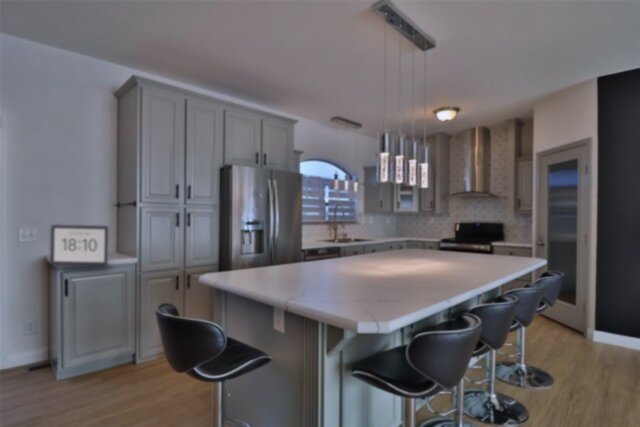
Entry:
h=18 m=10
